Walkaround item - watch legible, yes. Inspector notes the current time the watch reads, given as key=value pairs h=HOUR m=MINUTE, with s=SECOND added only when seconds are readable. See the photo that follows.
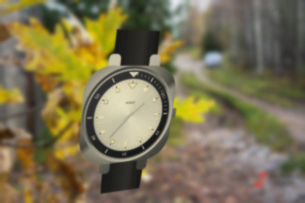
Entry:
h=1 m=37
